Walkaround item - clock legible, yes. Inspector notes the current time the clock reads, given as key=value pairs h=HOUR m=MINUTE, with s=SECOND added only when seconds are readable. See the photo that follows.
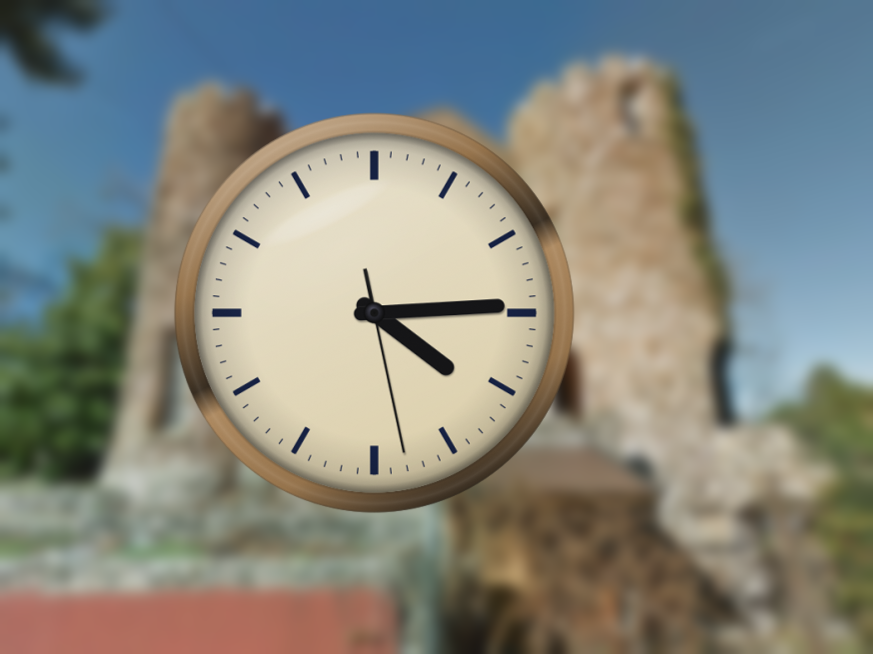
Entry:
h=4 m=14 s=28
